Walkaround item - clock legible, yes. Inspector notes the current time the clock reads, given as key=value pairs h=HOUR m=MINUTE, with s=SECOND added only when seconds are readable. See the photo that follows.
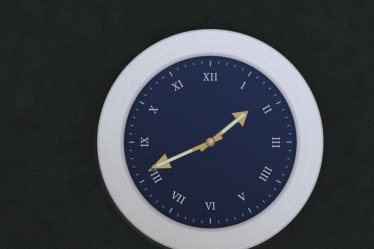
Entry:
h=1 m=41
